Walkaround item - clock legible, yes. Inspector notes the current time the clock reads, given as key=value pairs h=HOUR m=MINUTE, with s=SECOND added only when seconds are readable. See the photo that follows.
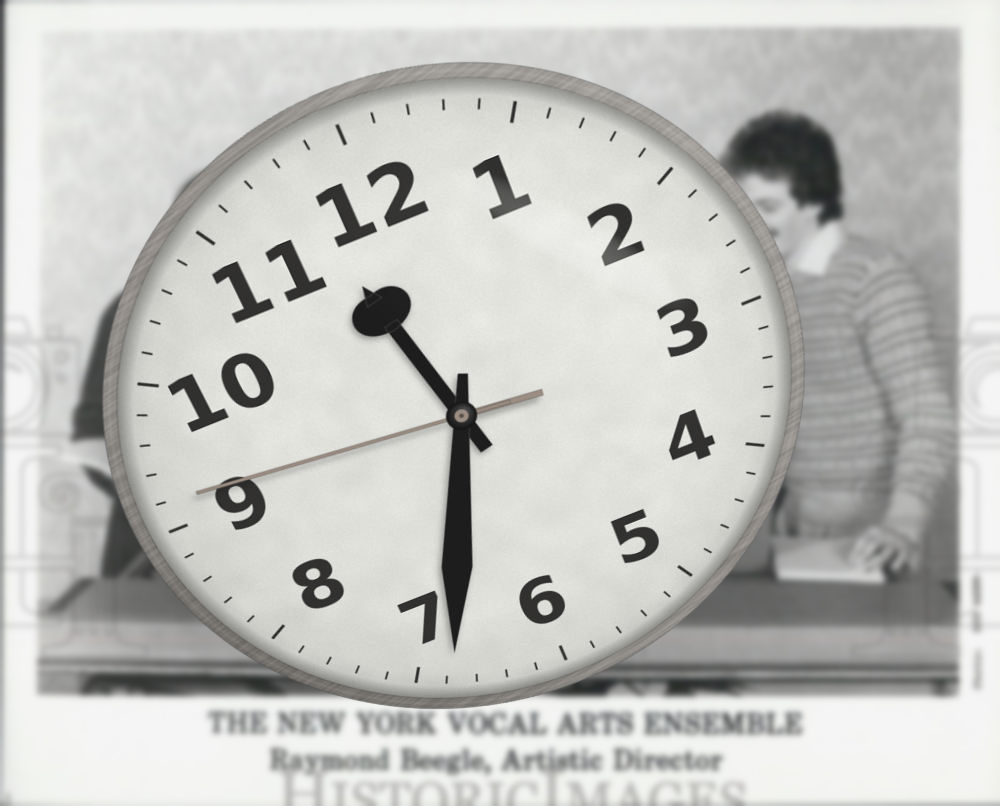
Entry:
h=11 m=33 s=46
